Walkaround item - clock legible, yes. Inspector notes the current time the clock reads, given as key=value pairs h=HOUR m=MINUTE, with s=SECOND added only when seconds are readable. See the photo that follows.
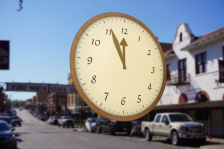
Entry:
h=11 m=56
